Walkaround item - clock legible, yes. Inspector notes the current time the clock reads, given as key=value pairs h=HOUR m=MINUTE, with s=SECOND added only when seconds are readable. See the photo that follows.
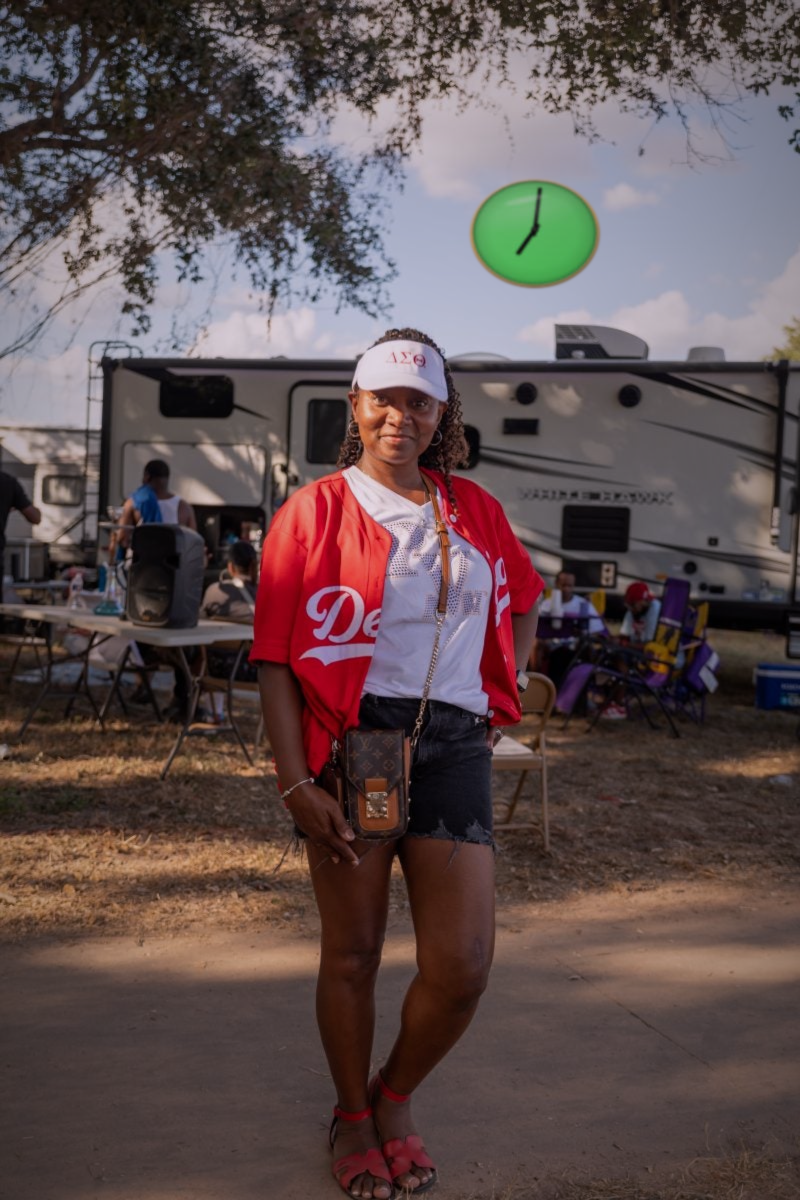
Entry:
h=7 m=1
